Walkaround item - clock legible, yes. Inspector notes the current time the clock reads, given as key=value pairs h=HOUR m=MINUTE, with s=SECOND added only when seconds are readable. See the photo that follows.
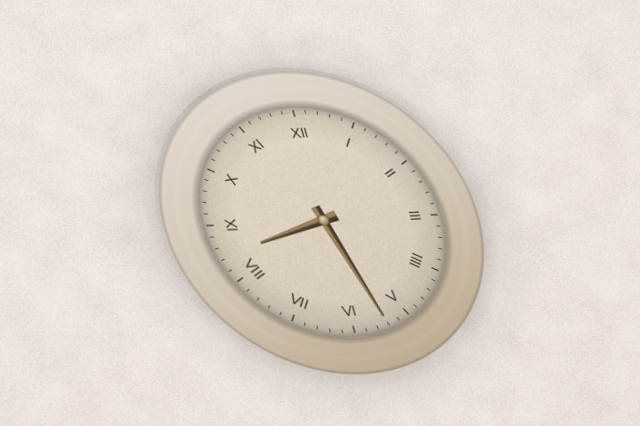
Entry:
h=8 m=27
